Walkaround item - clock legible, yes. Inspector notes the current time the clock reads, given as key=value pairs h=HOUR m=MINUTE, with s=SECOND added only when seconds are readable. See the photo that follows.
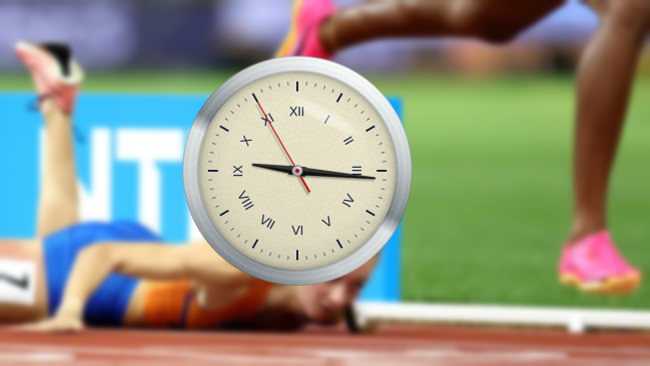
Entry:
h=9 m=15 s=55
